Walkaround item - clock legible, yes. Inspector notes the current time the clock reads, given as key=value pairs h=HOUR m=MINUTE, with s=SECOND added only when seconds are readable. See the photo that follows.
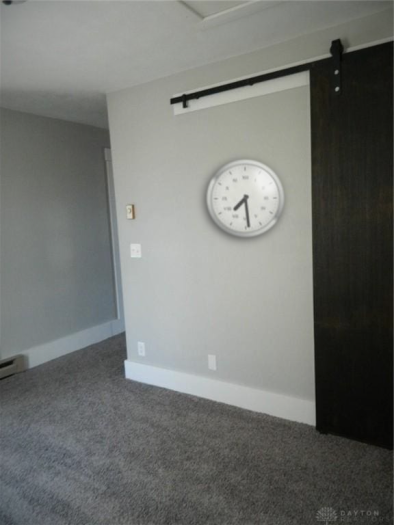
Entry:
h=7 m=29
